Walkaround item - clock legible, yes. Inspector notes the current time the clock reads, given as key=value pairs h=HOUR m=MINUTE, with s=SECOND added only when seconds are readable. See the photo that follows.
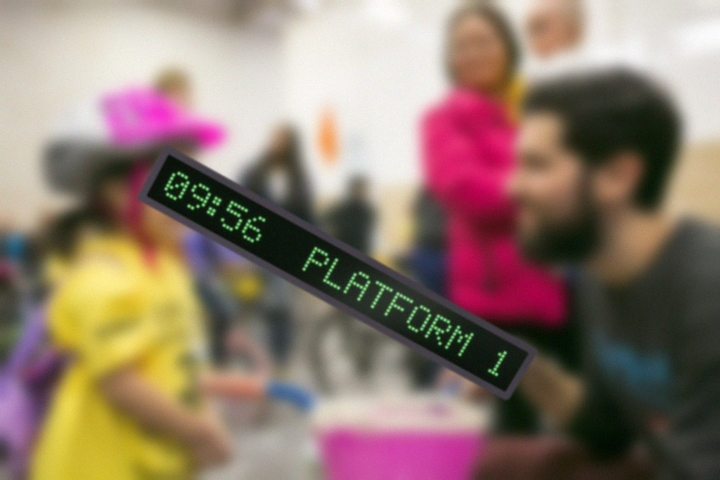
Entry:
h=9 m=56
